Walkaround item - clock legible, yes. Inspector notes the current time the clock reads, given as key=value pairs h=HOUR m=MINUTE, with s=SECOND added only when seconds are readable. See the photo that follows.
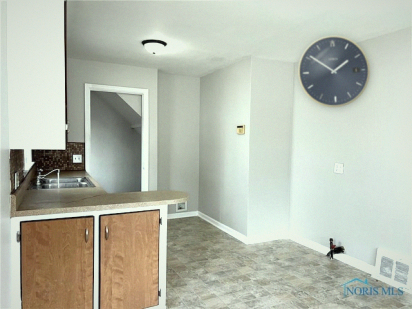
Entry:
h=1 m=51
